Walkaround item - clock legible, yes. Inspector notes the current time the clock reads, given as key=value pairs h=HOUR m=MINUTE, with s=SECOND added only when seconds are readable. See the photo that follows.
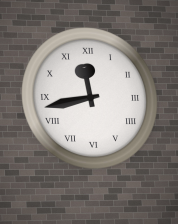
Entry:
h=11 m=43
